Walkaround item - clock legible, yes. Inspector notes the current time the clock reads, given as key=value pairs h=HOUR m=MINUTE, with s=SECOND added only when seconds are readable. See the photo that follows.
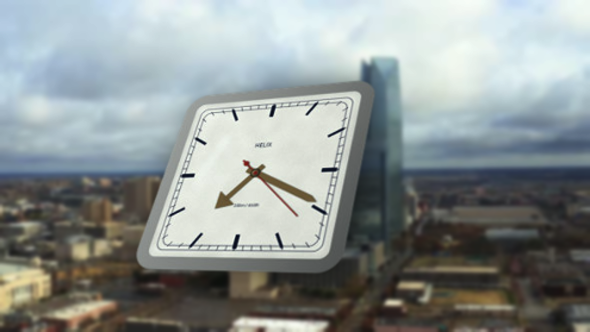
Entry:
h=7 m=19 s=22
